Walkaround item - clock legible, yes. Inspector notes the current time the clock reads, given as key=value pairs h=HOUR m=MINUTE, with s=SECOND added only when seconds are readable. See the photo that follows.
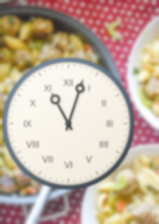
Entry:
h=11 m=3
